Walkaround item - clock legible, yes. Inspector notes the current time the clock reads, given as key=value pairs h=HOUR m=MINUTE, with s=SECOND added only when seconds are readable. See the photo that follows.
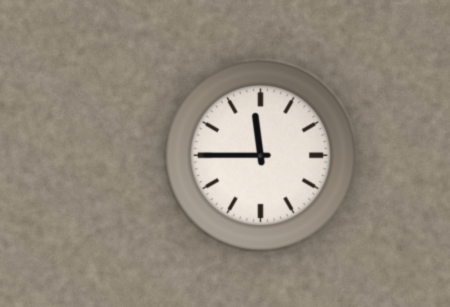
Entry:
h=11 m=45
